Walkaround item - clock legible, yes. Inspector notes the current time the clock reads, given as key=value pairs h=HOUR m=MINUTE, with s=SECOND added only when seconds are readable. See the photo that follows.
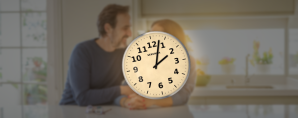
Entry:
h=2 m=3
